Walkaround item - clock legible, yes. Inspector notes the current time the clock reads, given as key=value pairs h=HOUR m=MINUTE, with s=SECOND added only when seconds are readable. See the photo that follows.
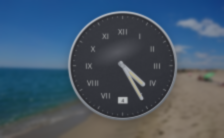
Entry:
h=4 m=25
